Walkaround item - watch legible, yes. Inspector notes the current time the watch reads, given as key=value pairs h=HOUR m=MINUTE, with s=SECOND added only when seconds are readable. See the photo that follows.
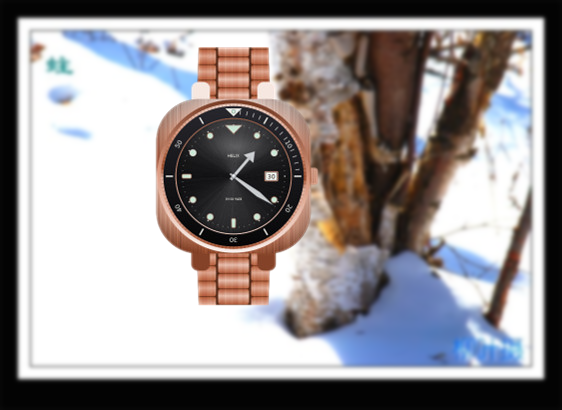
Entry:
h=1 m=21
